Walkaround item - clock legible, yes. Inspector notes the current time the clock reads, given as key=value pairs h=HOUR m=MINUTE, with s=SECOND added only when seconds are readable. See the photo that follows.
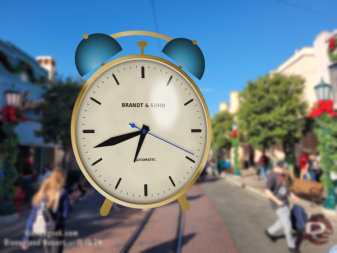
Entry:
h=6 m=42 s=19
